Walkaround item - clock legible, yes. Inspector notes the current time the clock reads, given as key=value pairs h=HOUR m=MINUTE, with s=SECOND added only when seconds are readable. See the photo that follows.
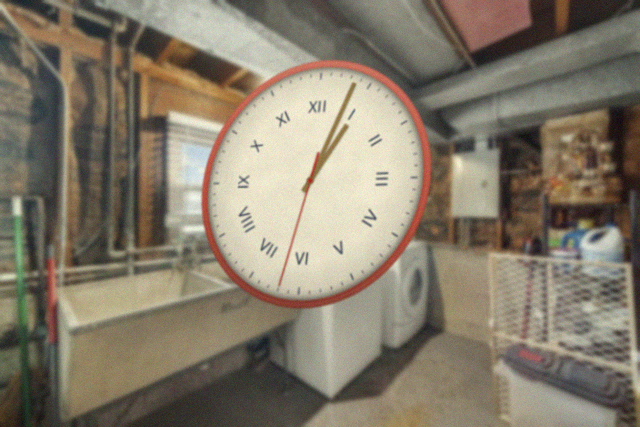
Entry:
h=1 m=3 s=32
